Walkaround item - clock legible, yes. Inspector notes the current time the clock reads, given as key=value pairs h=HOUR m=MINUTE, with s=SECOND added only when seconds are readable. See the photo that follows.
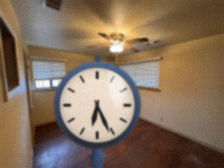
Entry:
h=6 m=26
